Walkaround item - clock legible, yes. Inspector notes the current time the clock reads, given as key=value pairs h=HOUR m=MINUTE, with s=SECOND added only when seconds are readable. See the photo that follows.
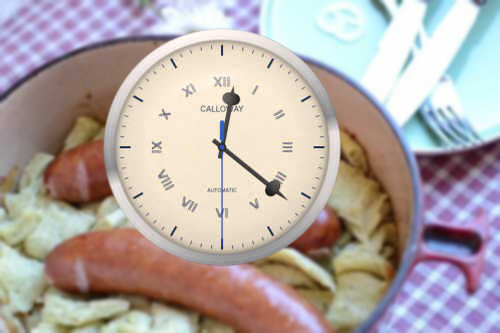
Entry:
h=12 m=21 s=30
